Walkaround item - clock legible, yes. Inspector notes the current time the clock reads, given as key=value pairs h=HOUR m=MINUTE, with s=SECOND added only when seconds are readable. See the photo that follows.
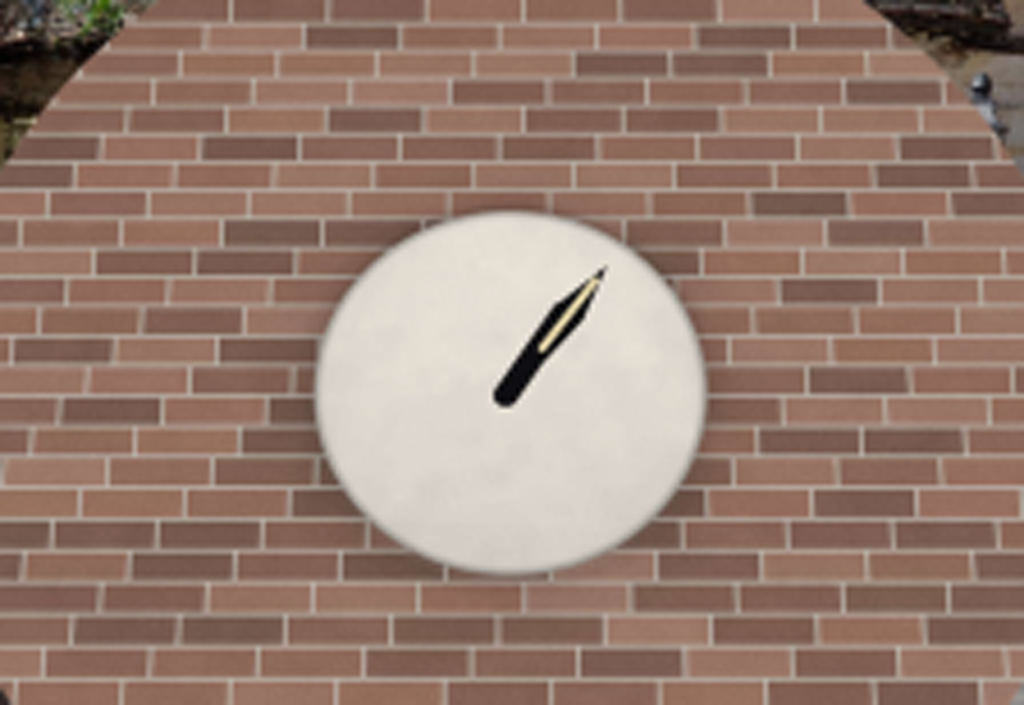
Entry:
h=1 m=6
